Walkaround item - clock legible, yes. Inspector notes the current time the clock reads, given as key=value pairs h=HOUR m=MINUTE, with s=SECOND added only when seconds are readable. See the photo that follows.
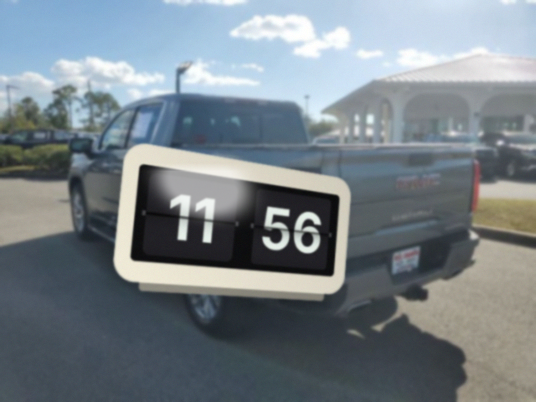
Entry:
h=11 m=56
